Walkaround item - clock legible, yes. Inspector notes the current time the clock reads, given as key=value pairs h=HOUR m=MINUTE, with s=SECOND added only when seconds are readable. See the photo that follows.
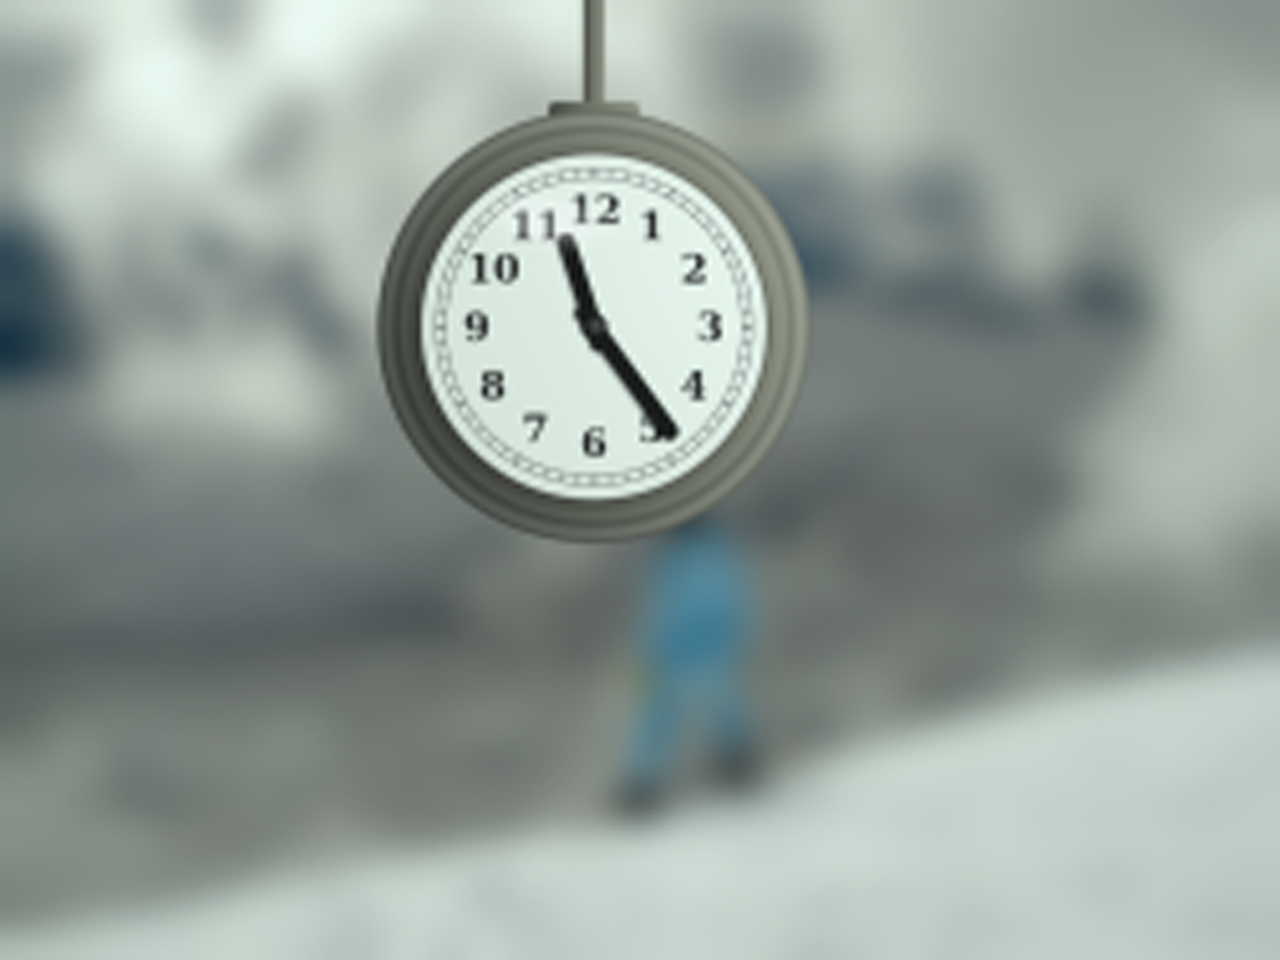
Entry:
h=11 m=24
